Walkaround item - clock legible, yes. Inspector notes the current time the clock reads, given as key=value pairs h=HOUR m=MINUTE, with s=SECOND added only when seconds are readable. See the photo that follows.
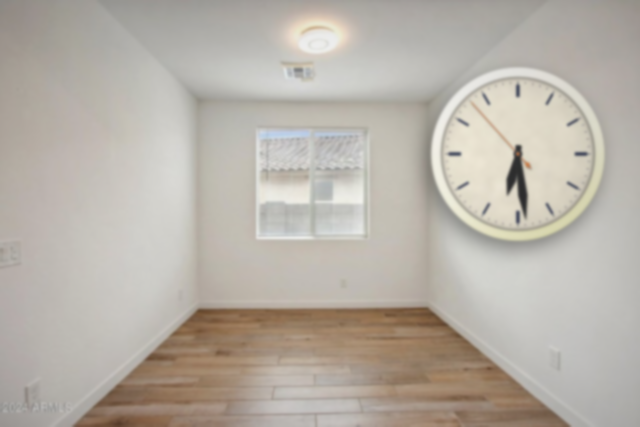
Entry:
h=6 m=28 s=53
